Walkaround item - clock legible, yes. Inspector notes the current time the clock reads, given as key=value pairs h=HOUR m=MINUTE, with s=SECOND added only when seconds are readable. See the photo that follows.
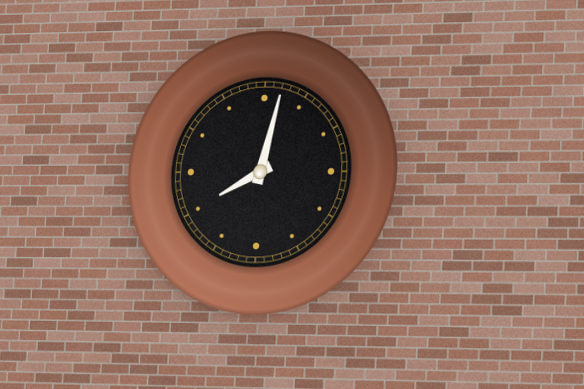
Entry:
h=8 m=2
